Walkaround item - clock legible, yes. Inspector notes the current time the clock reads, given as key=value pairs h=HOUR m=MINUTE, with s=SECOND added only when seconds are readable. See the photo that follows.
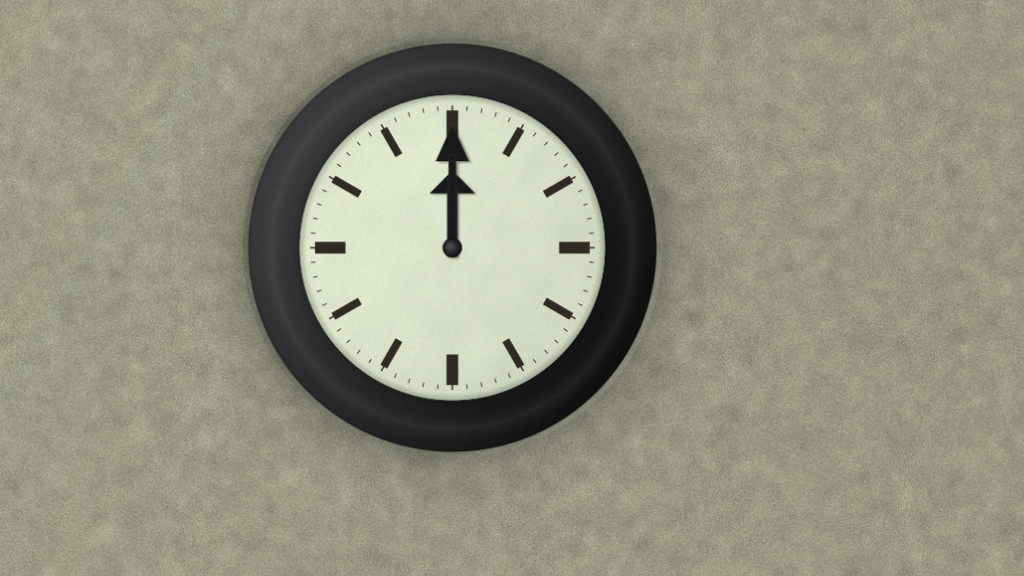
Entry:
h=12 m=0
